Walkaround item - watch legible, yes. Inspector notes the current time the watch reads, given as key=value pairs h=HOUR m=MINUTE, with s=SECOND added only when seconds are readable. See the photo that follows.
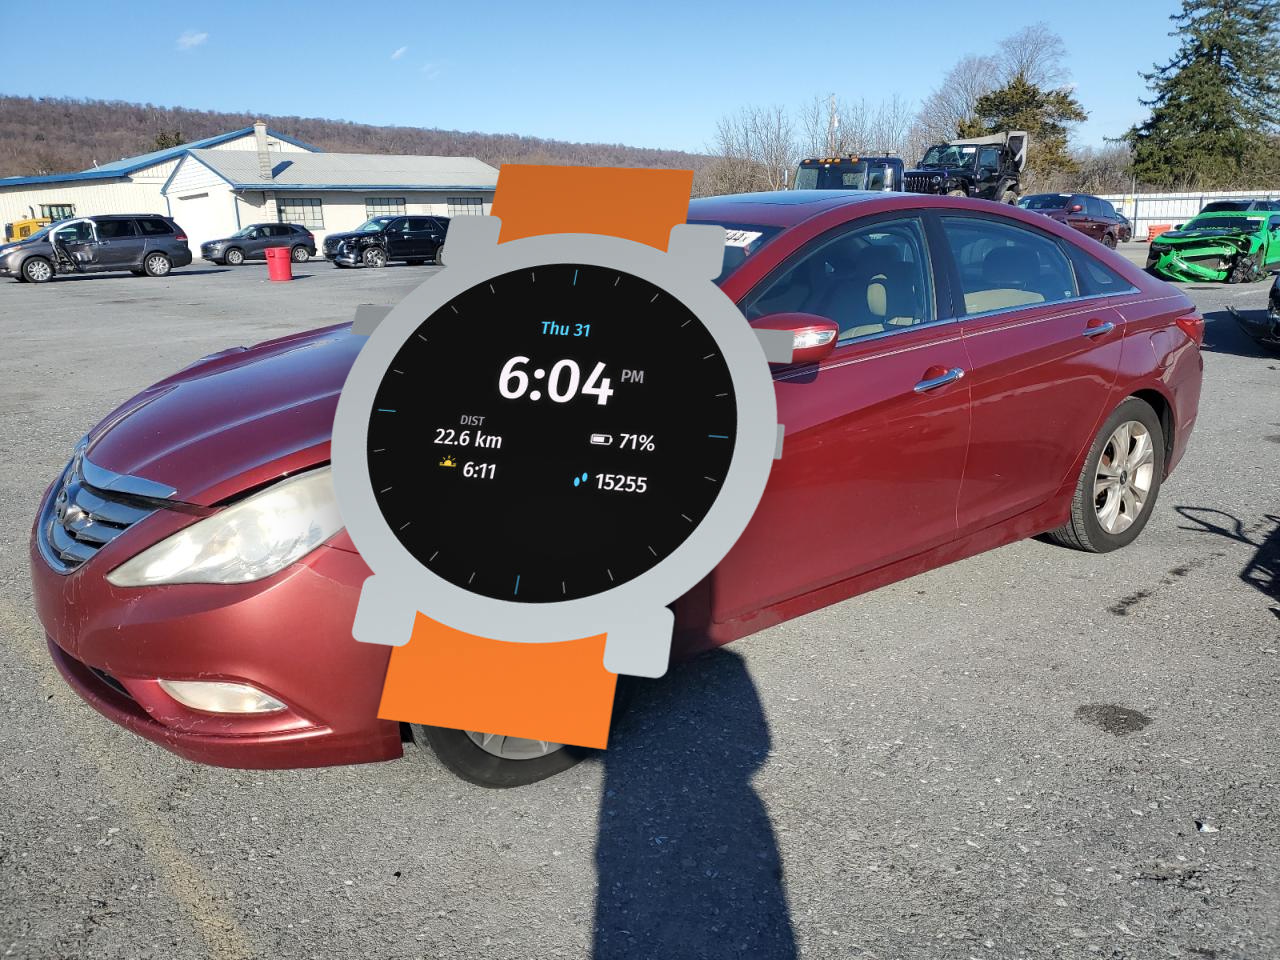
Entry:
h=6 m=4
